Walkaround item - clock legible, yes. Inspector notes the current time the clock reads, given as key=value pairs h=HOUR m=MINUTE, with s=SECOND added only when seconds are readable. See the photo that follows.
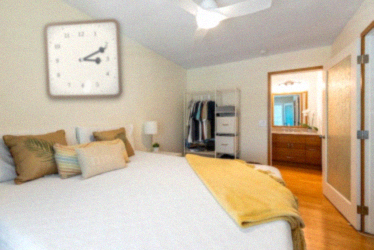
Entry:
h=3 m=11
